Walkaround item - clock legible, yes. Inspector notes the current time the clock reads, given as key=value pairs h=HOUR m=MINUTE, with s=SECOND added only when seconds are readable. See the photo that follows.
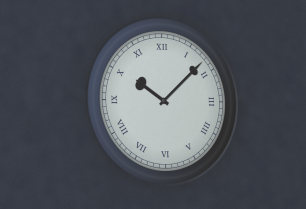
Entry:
h=10 m=8
